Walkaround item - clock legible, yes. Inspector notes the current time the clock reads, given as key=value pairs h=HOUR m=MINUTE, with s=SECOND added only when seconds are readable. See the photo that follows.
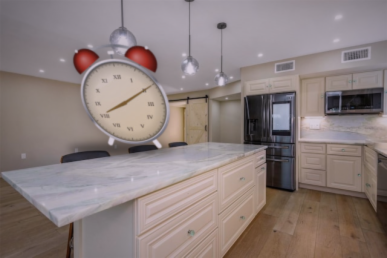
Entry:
h=8 m=10
